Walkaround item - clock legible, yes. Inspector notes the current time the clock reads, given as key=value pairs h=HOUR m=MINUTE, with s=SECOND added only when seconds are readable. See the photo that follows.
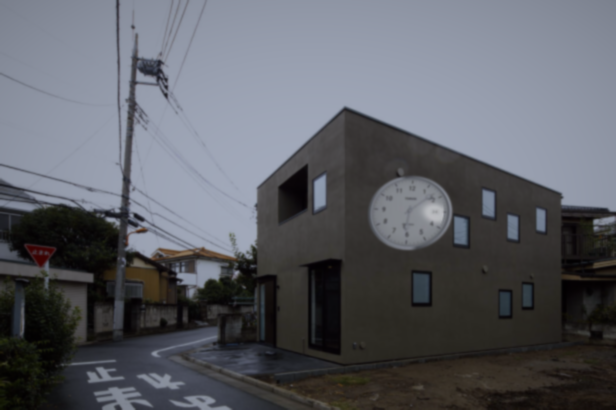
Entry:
h=6 m=8
